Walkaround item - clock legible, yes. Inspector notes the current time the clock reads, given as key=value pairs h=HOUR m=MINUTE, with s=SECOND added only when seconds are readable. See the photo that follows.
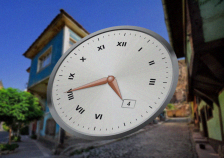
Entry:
h=4 m=41
